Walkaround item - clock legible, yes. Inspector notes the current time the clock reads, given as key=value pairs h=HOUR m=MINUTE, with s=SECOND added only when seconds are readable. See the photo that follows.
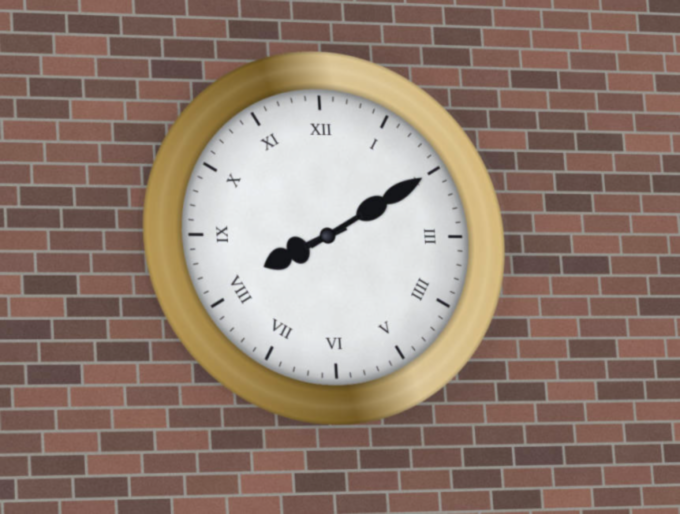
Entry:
h=8 m=10
